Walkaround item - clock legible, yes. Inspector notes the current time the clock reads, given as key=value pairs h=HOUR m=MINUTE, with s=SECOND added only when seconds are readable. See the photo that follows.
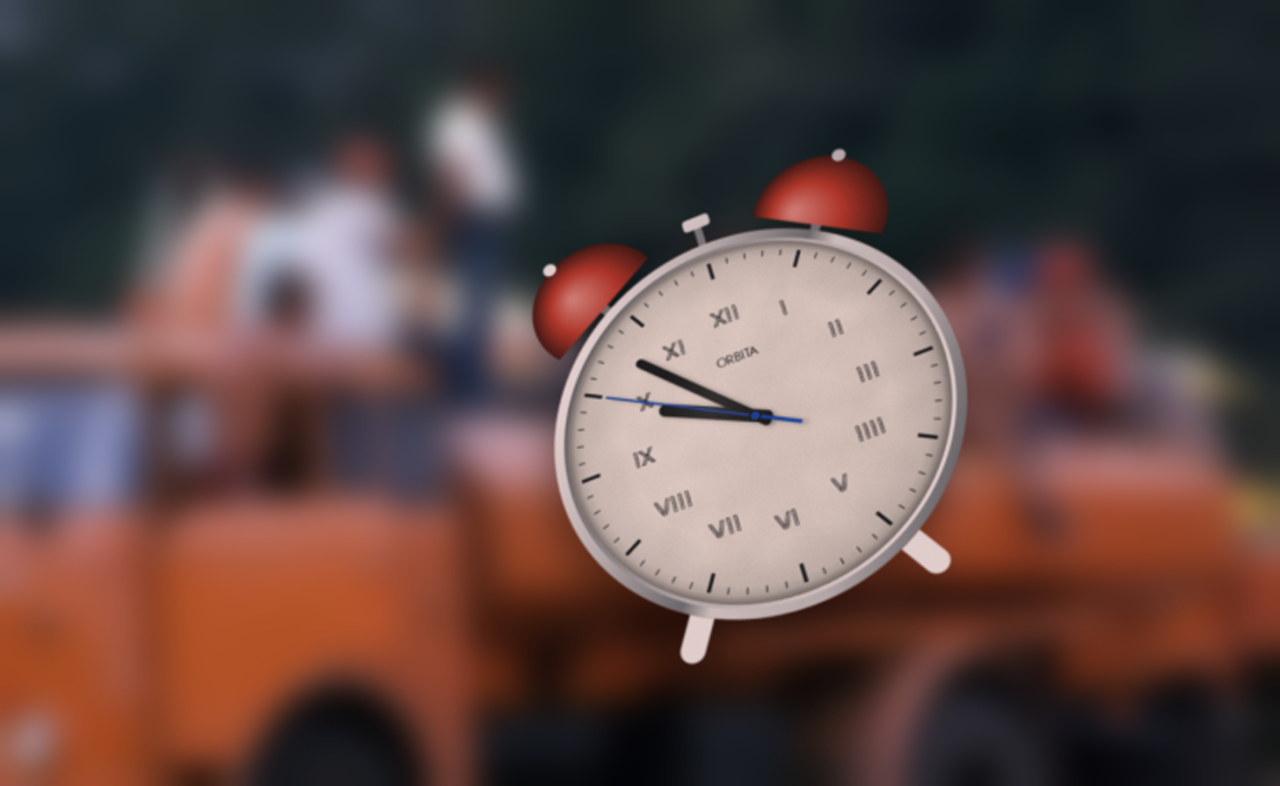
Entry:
h=9 m=52 s=50
